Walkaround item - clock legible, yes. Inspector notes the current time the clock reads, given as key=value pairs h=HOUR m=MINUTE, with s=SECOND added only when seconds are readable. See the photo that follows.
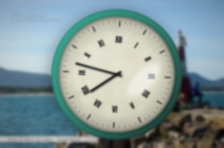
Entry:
h=7 m=47
